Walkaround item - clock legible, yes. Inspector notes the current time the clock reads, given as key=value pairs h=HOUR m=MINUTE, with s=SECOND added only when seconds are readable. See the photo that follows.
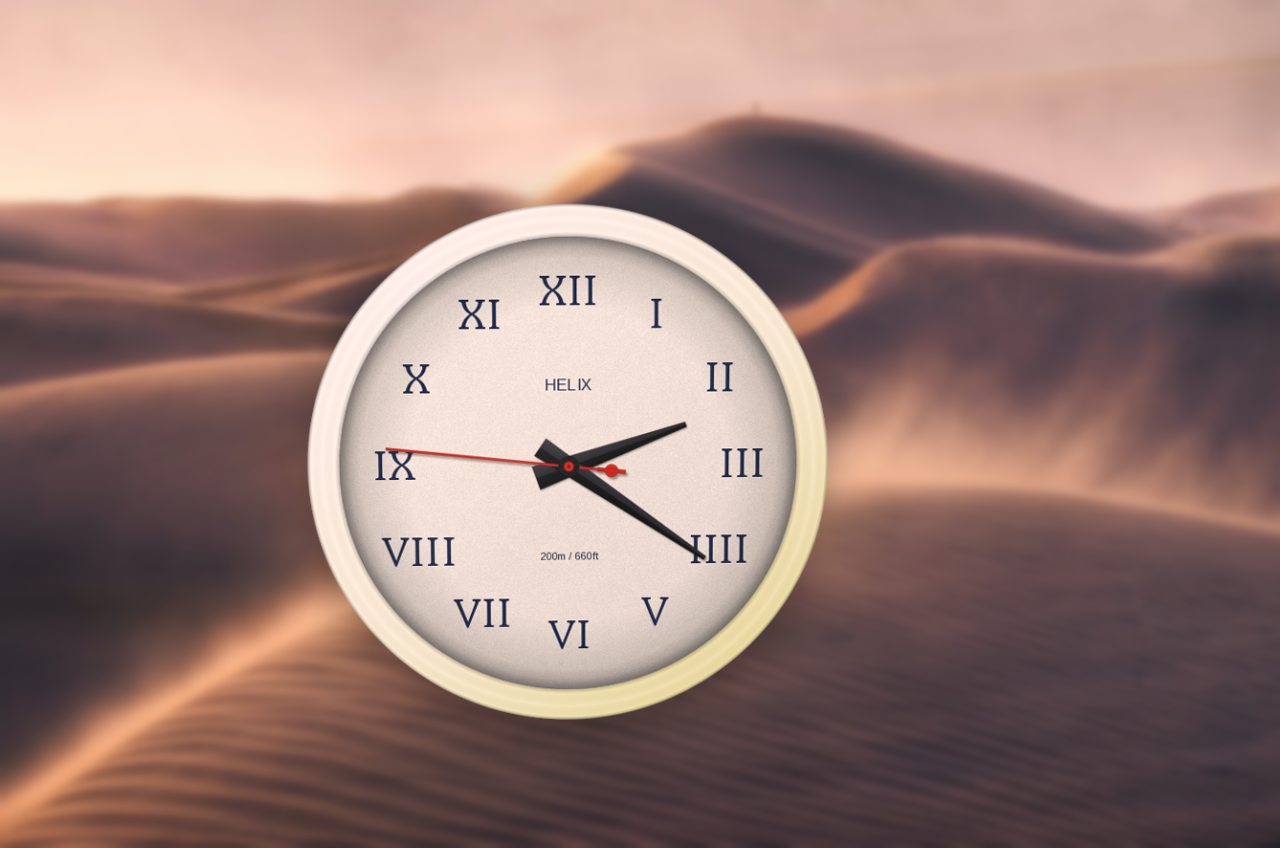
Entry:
h=2 m=20 s=46
